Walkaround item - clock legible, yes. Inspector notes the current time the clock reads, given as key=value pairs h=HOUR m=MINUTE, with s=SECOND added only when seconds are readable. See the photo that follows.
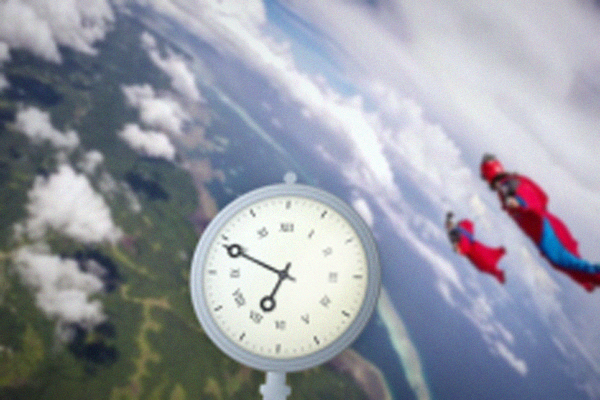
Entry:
h=6 m=49
